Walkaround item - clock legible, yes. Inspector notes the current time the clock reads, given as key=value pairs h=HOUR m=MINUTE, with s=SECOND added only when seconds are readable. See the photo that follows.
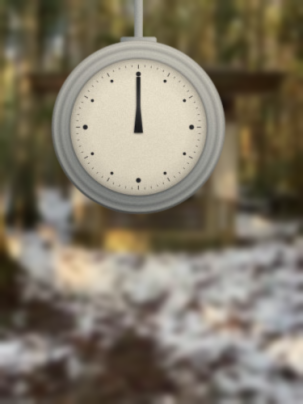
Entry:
h=12 m=0
